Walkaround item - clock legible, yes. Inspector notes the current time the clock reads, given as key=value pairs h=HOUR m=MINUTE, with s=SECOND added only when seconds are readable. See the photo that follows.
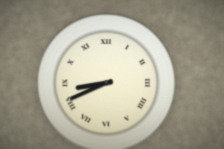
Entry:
h=8 m=41
